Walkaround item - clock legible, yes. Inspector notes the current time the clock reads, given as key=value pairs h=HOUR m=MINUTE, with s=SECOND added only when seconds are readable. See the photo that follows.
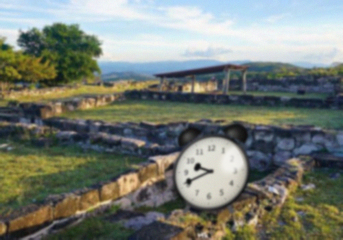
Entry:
h=9 m=41
